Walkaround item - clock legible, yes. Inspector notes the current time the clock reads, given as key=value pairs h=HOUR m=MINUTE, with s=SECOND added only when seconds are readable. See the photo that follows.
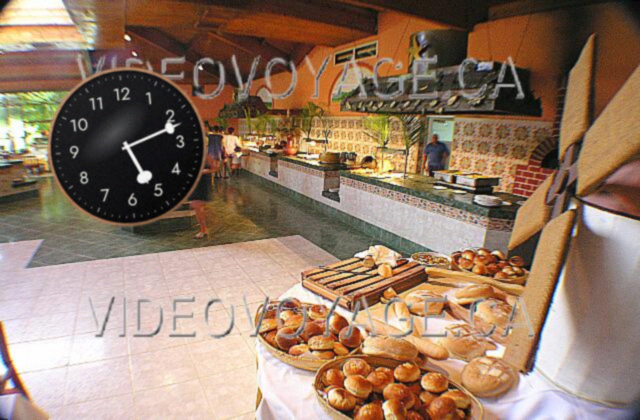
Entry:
h=5 m=12
